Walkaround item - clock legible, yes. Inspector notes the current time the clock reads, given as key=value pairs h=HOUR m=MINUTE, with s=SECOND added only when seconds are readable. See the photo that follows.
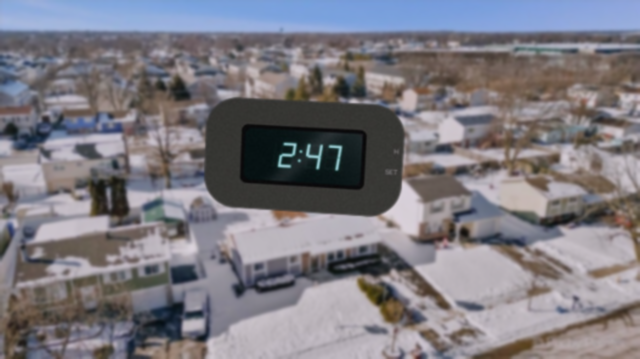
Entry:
h=2 m=47
